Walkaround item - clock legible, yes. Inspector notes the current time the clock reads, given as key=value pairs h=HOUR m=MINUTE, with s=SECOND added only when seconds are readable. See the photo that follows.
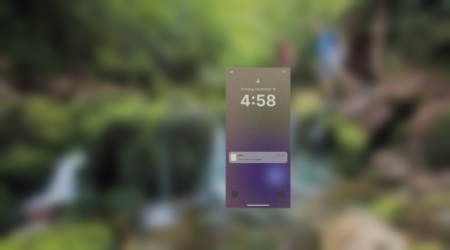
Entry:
h=4 m=58
